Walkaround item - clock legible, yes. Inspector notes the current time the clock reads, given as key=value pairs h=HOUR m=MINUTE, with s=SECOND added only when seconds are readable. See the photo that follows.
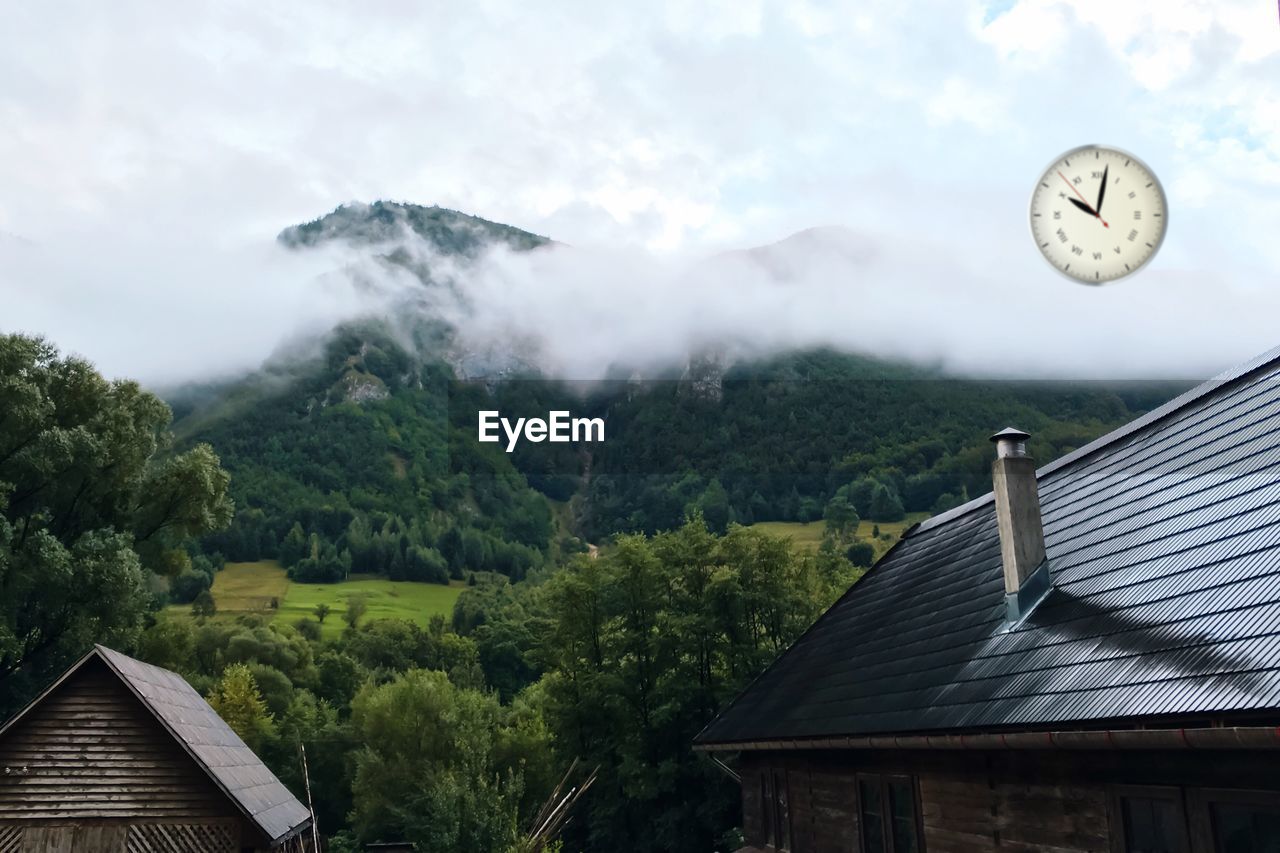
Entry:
h=10 m=1 s=53
